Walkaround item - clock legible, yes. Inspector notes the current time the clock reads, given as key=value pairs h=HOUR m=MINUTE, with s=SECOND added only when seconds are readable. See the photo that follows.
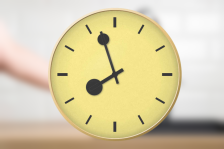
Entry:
h=7 m=57
